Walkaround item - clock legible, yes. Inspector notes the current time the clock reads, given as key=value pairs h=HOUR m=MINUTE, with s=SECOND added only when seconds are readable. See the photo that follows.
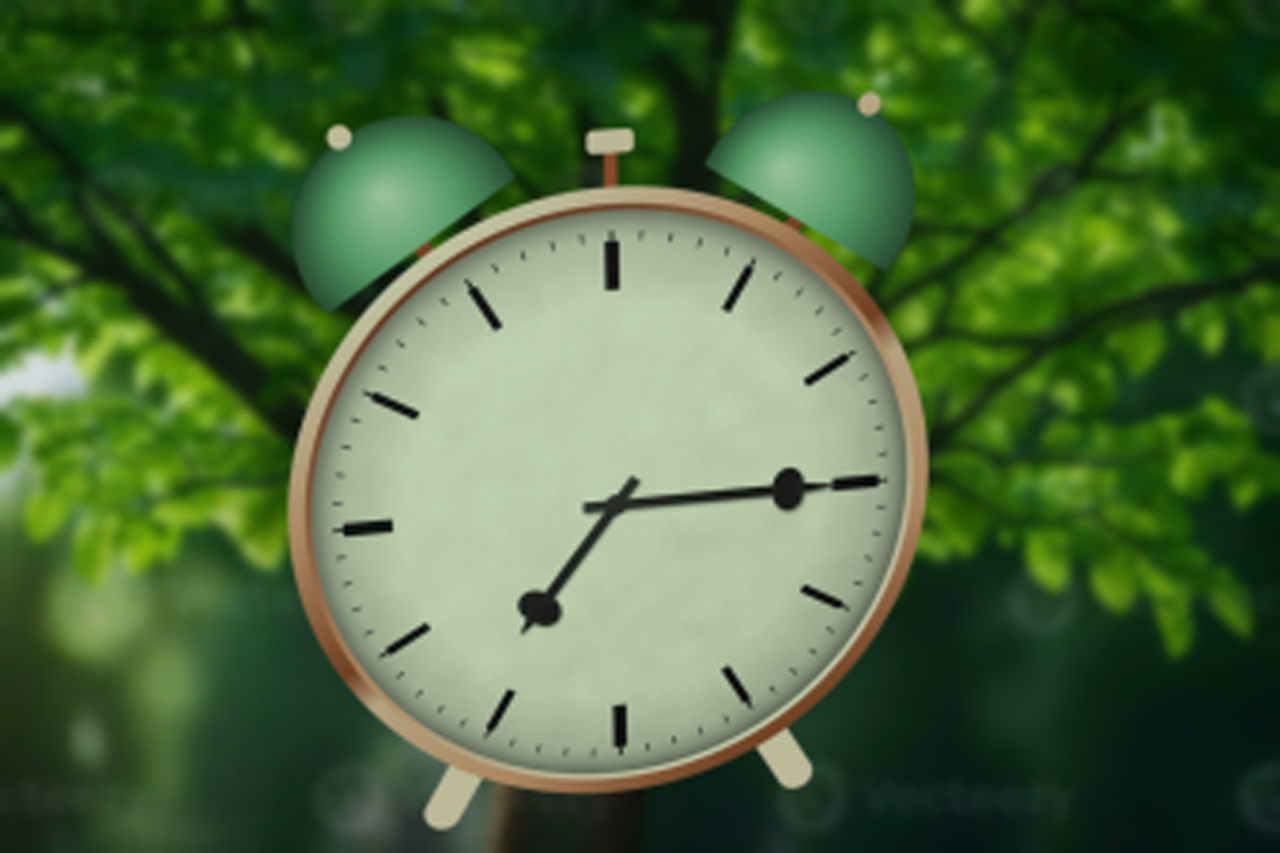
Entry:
h=7 m=15
